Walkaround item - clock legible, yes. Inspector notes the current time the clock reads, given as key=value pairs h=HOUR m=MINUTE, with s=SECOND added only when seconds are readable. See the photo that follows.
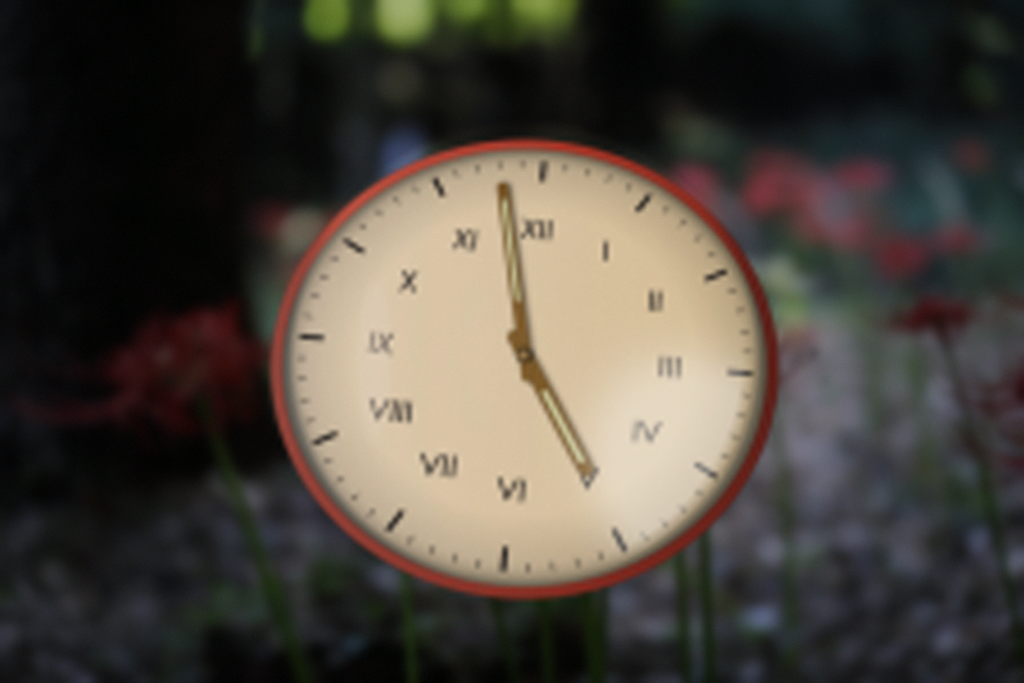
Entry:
h=4 m=58
